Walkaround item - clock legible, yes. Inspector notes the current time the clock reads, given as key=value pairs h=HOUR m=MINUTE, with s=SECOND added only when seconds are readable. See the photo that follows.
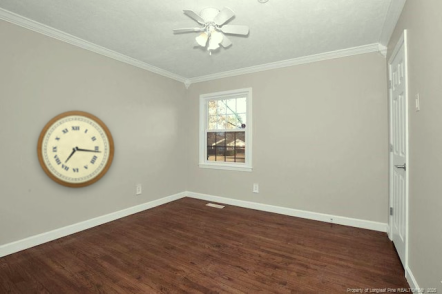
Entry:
h=7 m=16
